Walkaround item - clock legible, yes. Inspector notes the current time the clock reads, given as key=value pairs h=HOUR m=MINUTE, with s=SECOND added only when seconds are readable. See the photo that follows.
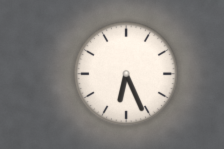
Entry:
h=6 m=26
